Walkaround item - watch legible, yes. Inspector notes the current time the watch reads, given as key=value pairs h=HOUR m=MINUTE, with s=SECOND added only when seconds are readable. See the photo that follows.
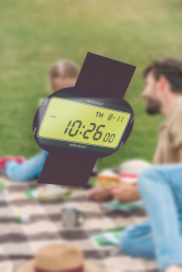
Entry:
h=10 m=26 s=0
